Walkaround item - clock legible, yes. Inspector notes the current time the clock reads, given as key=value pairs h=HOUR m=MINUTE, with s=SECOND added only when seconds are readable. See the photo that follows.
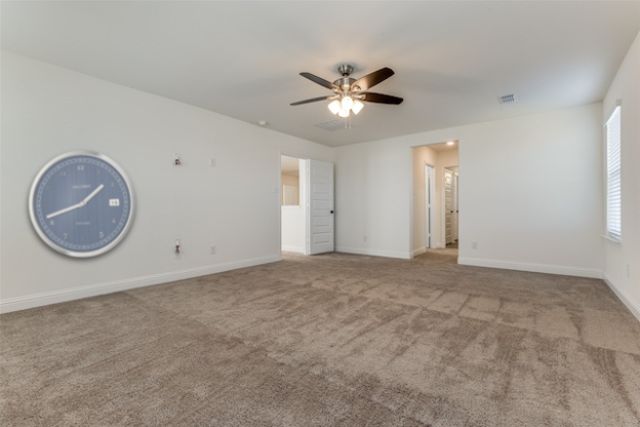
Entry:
h=1 m=42
